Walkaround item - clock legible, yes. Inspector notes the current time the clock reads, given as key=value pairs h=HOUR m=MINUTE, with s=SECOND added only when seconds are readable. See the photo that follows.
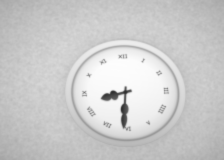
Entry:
h=8 m=31
